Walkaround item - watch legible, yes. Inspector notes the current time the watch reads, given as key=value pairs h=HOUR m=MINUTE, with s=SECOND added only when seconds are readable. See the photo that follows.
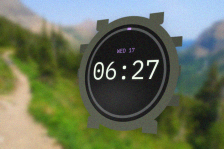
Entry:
h=6 m=27
